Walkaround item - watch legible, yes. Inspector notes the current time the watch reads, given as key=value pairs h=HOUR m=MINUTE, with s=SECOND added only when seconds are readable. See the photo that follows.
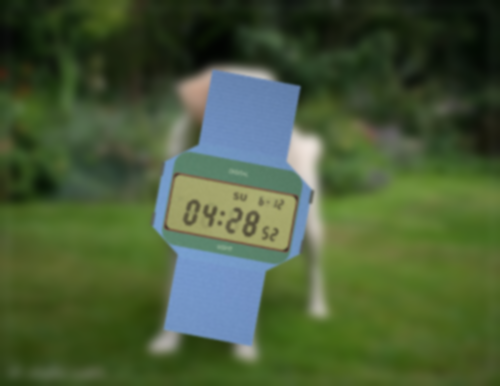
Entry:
h=4 m=28
